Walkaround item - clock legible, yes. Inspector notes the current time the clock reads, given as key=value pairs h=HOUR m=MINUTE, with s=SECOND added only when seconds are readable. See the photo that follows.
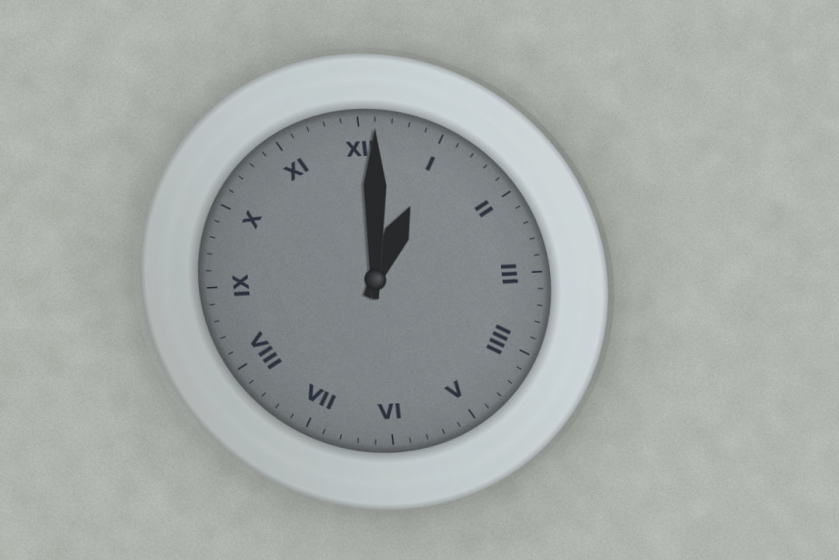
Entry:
h=1 m=1
